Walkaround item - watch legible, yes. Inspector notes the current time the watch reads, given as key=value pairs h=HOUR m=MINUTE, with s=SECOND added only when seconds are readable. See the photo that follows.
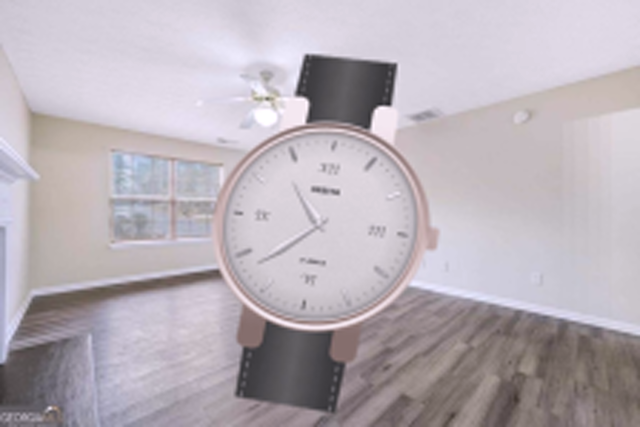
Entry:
h=10 m=38
